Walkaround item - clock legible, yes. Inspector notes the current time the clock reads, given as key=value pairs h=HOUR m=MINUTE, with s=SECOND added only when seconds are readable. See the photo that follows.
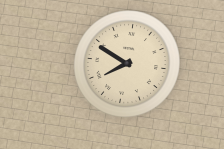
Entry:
h=7 m=49
